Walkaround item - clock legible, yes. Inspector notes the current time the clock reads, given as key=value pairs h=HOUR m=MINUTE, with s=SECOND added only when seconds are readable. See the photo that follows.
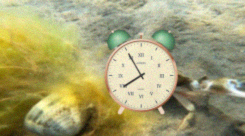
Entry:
h=7 m=55
